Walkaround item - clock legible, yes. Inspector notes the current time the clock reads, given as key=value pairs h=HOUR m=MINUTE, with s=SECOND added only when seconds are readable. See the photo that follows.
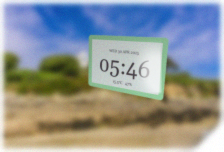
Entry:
h=5 m=46
